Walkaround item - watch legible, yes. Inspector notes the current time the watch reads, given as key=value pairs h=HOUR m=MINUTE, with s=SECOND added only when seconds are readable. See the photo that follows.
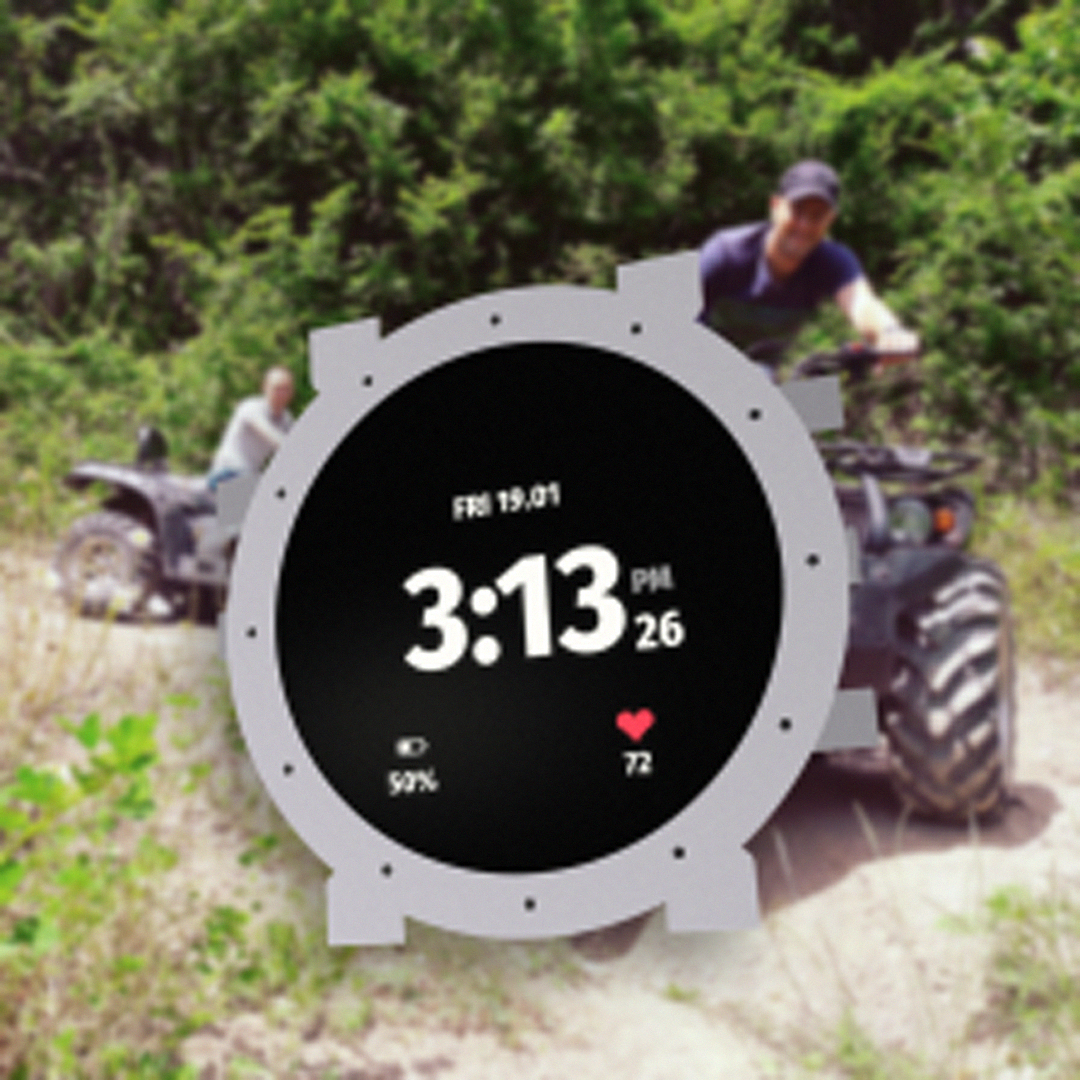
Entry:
h=3 m=13 s=26
